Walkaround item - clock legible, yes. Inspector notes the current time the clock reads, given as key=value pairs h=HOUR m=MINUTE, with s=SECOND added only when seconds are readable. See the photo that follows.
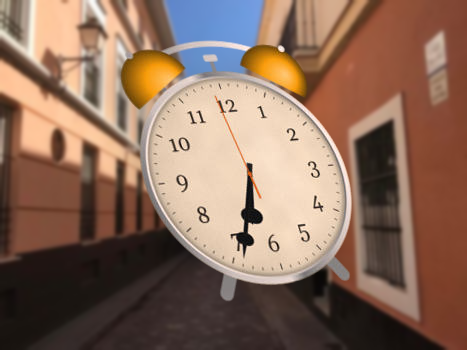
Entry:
h=6 m=33 s=59
